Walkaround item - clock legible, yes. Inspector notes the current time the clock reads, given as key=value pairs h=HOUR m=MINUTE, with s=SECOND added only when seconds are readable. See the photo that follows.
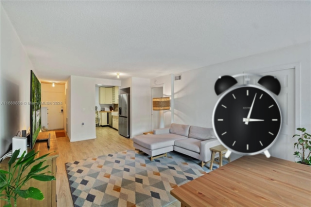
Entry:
h=3 m=3
